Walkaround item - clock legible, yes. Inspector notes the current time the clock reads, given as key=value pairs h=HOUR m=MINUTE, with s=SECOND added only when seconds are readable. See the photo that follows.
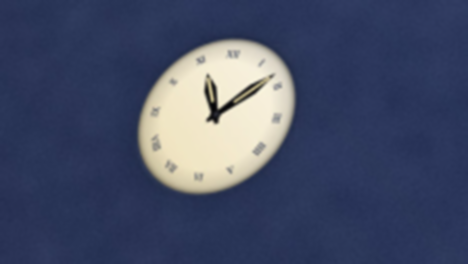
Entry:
h=11 m=8
